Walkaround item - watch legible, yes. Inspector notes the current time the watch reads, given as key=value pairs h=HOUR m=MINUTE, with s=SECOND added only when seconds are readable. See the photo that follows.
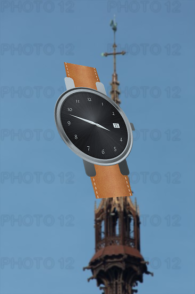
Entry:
h=3 m=48
